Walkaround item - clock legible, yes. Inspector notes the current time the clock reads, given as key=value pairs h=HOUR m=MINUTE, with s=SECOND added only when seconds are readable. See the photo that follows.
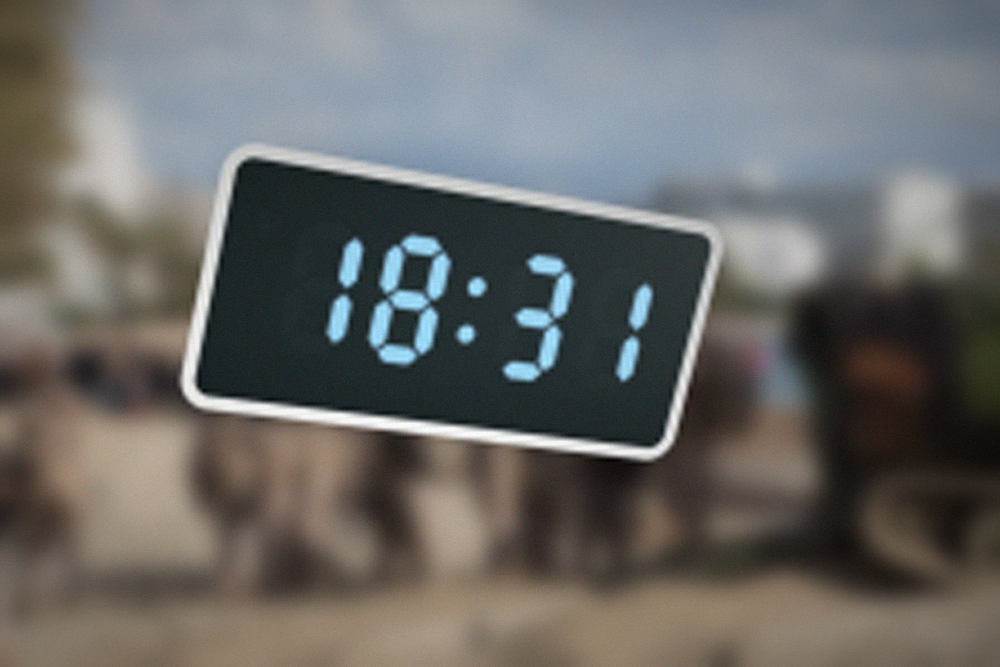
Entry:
h=18 m=31
